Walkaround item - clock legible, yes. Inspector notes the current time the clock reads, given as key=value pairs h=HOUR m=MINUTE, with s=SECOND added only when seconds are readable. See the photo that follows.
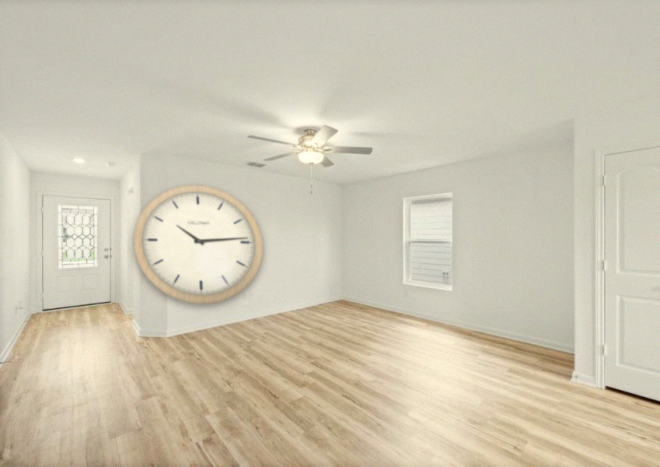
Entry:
h=10 m=14
